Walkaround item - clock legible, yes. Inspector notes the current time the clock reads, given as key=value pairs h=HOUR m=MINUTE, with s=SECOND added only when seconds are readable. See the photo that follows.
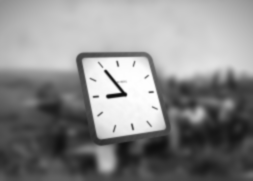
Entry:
h=8 m=55
